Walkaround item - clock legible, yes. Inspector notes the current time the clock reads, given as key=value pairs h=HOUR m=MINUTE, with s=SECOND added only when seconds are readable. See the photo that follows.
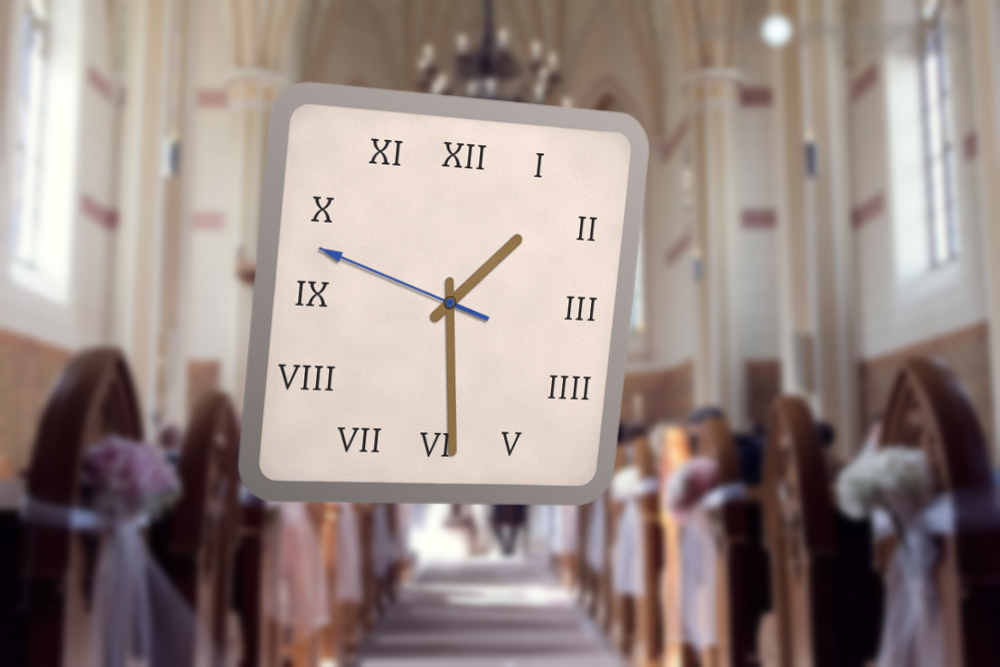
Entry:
h=1 m=28 s=48
